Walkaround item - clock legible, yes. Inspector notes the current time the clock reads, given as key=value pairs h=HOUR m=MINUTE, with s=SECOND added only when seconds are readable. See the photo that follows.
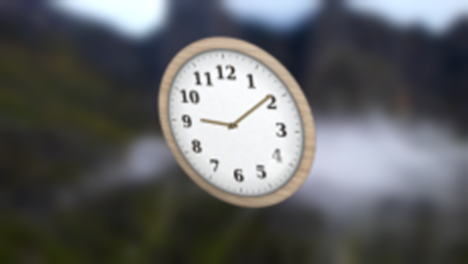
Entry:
h=9 m=9
